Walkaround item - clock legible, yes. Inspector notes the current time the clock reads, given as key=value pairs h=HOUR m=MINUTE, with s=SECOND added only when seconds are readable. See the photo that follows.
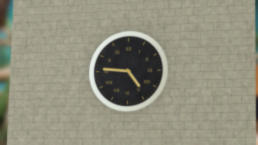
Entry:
h=4 m=46
